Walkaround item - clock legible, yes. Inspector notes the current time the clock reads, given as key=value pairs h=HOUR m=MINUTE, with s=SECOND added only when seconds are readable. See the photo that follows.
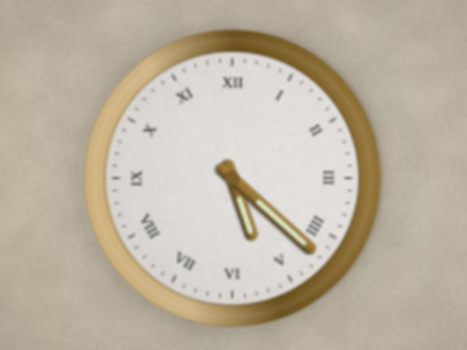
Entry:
h=5 m=22
